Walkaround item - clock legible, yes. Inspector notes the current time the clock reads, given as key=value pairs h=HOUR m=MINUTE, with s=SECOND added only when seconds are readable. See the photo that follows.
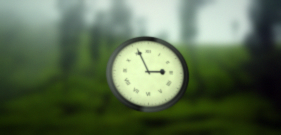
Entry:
h=2 m=56
